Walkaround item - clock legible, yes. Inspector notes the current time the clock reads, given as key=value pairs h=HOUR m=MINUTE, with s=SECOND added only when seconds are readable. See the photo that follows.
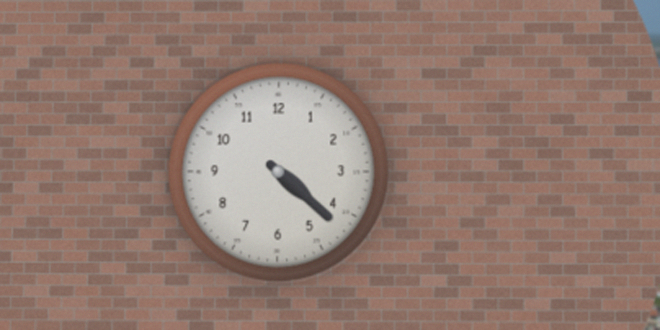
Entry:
h=4 m=22
